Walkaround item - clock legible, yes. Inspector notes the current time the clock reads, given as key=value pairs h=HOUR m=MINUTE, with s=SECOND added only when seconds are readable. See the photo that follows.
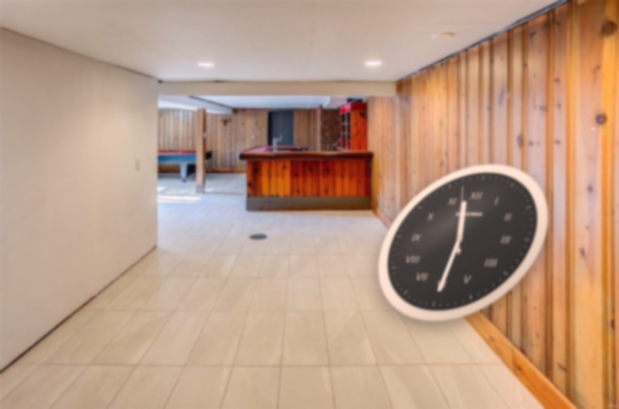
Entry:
h=11 m=29 s=57
